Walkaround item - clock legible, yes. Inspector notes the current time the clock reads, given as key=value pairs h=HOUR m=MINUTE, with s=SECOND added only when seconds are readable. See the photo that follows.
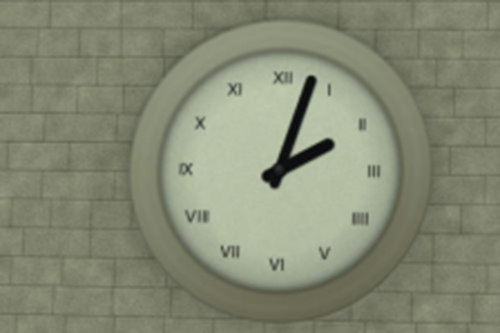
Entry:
h=2 m=3
